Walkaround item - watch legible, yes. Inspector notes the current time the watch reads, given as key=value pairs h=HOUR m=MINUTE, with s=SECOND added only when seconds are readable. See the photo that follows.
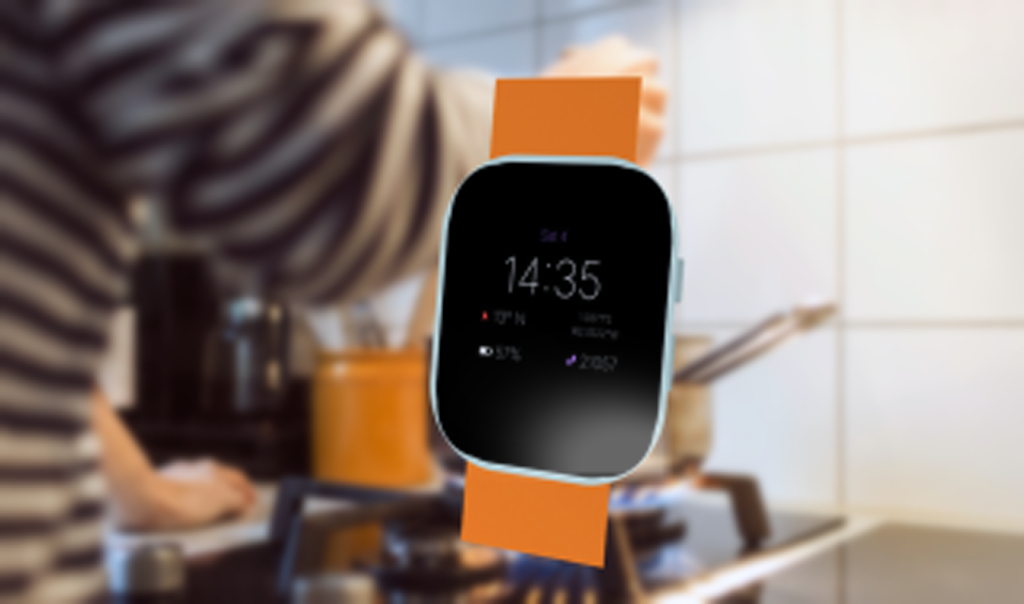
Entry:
h=14 m=35
